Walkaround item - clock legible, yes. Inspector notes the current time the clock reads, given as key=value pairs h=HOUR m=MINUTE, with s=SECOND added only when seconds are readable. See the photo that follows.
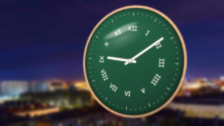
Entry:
h=9 m=9
